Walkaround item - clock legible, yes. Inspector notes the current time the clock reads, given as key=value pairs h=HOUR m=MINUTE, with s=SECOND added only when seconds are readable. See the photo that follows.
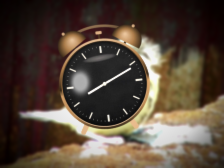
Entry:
h=8 m=11
